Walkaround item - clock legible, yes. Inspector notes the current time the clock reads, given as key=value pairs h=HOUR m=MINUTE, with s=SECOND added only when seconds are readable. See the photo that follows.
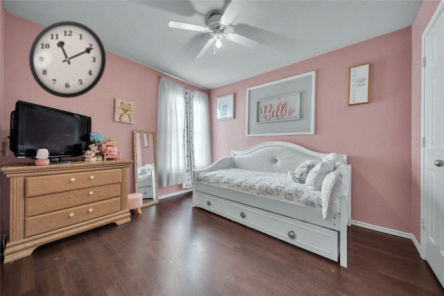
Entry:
h=11 m=11
